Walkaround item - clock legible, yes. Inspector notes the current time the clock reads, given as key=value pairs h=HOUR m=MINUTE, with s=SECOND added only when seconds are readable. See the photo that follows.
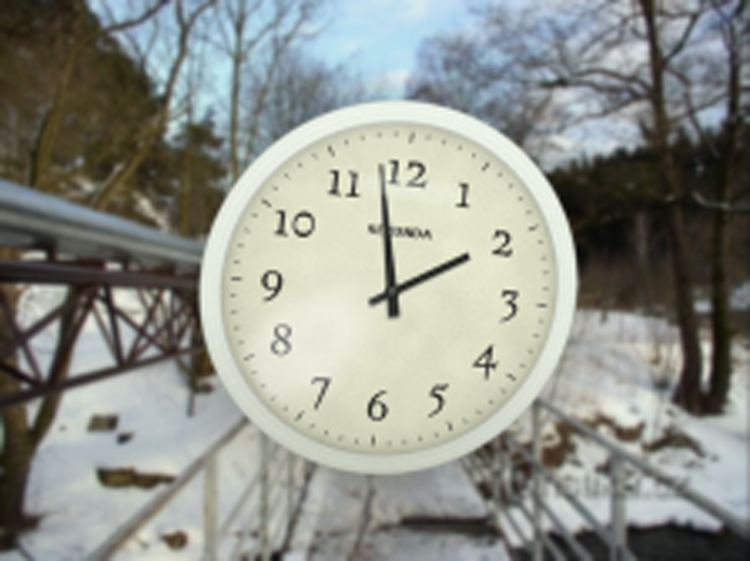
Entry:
h=1 m=58
